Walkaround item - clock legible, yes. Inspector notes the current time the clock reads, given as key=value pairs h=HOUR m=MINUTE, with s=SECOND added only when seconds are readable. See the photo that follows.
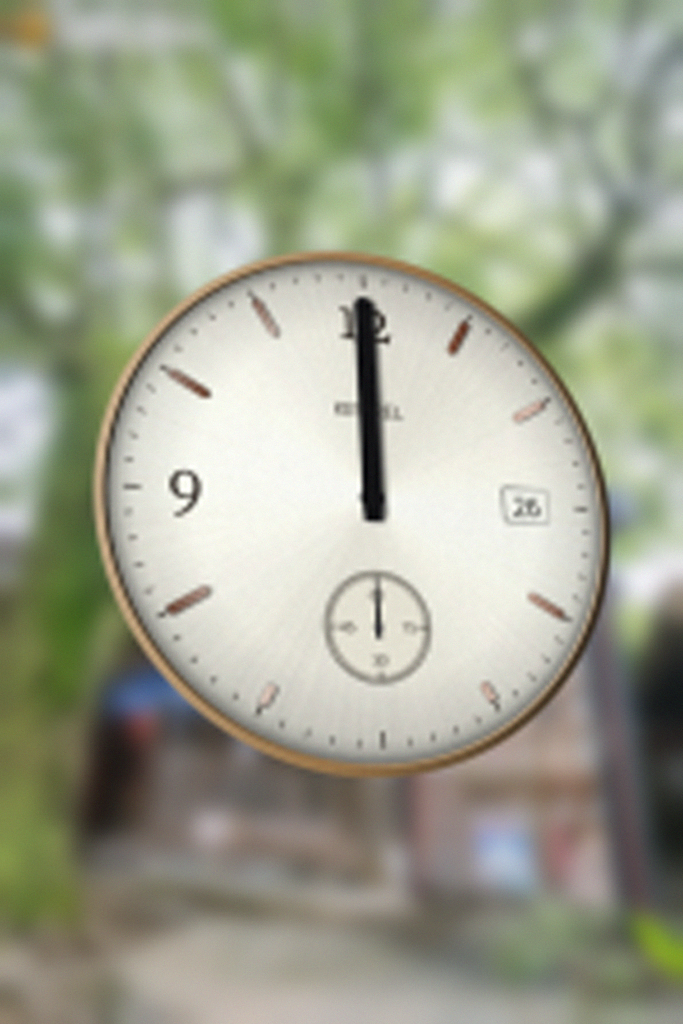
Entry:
h=12 m=0
